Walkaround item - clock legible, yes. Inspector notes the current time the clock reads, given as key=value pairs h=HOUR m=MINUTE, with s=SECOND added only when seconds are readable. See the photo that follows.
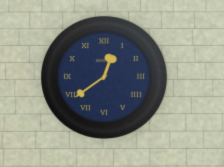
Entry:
h=12 m=39
